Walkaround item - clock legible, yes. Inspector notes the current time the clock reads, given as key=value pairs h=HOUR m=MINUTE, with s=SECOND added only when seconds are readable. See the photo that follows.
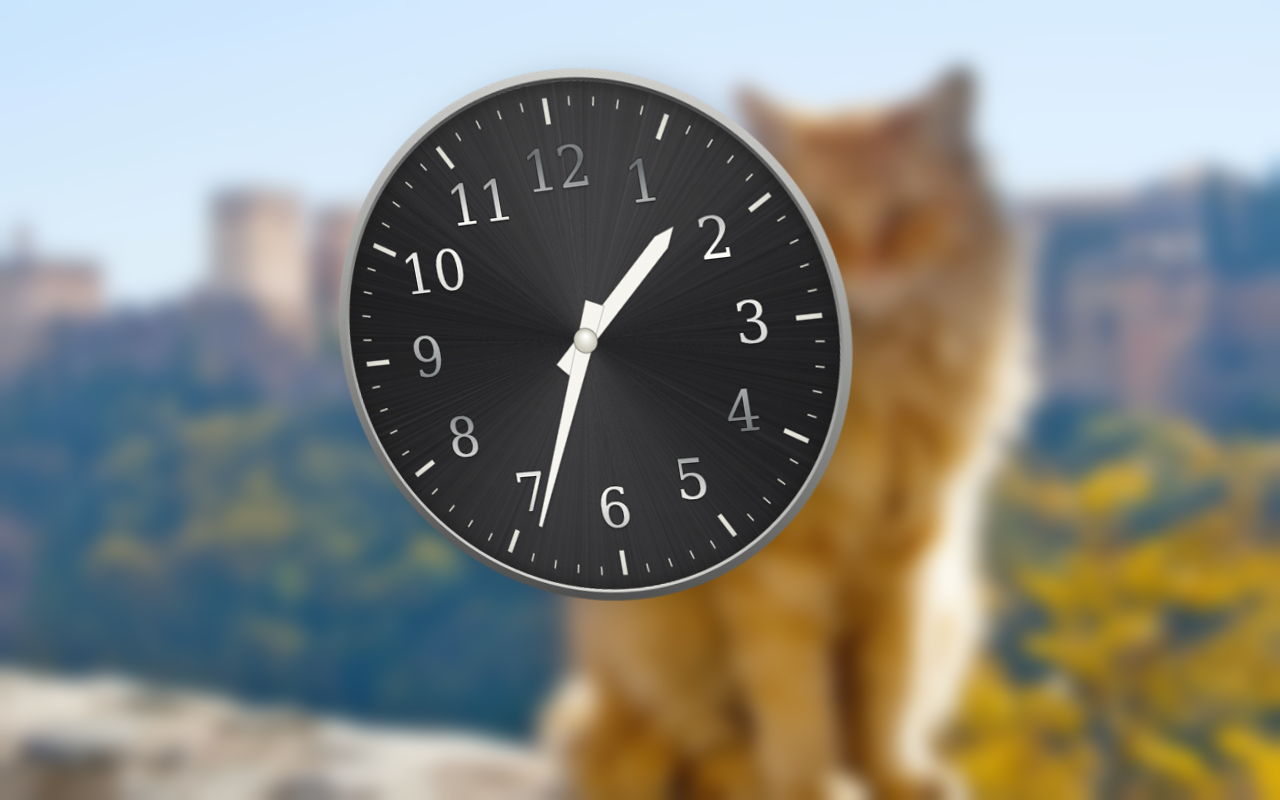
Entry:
h=1 m=34
